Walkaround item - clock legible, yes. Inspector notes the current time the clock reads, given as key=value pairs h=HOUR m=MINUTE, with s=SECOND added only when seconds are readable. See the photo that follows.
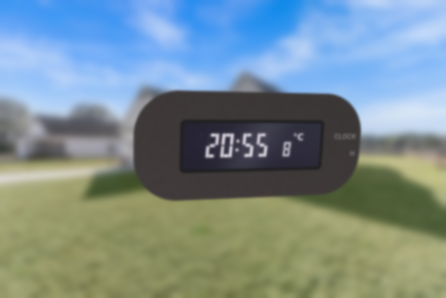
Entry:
h=20 m=55
